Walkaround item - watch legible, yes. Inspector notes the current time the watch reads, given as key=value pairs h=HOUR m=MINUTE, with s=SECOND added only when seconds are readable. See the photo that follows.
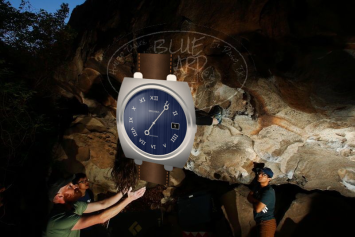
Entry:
h=7 m=6
